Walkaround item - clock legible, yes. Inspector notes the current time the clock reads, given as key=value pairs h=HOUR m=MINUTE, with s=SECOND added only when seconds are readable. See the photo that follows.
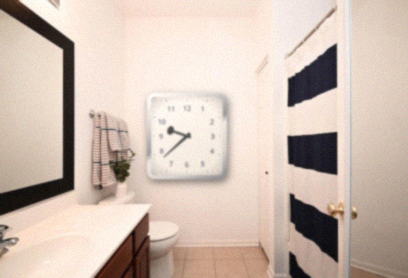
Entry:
h=9 m=38
